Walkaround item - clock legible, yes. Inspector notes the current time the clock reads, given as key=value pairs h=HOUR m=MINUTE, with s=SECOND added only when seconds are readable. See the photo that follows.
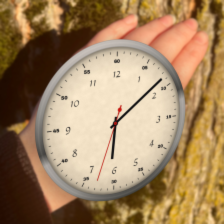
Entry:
h=6 m=8 s=33
